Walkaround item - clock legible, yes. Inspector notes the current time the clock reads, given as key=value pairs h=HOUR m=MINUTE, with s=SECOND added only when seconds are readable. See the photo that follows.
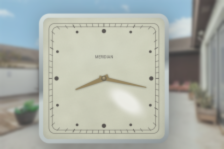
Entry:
h=8 m=17
